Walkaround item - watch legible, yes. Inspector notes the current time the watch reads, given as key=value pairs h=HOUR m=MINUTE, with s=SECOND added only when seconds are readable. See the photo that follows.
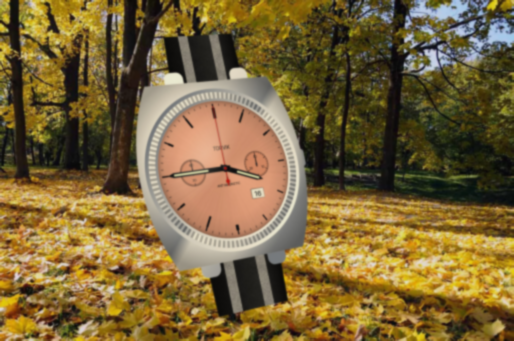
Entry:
h=3 m=45
